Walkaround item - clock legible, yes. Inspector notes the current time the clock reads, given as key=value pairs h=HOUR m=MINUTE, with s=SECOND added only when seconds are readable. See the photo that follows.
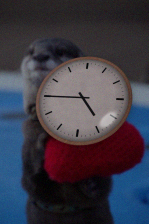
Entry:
h=4 m=45
